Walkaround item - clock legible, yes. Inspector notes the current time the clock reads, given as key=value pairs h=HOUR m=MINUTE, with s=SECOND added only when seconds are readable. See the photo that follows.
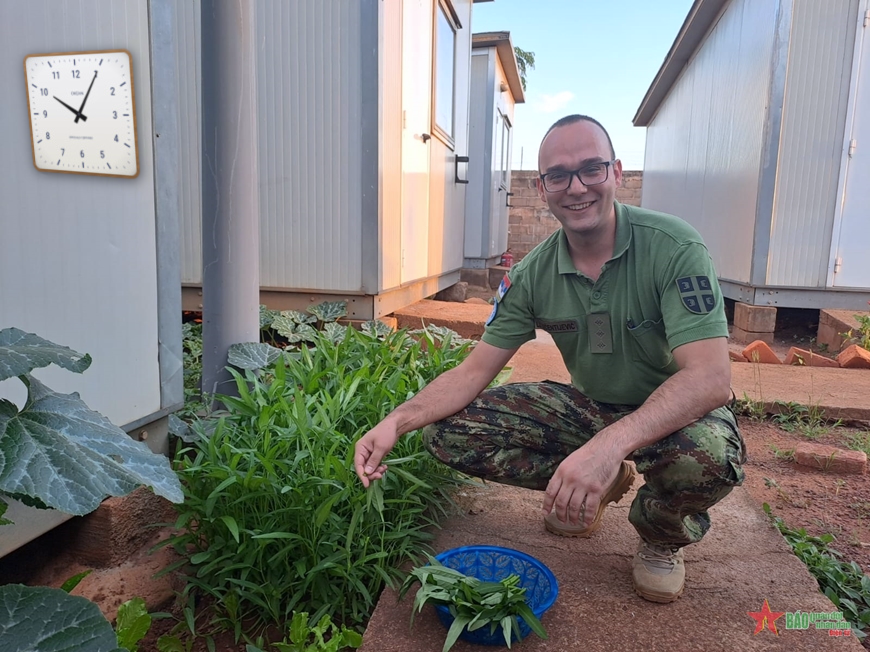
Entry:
h=10 m=5
